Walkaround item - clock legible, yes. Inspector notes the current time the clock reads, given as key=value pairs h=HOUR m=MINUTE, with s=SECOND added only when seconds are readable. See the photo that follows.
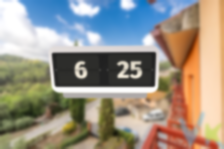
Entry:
h=6 m=25
